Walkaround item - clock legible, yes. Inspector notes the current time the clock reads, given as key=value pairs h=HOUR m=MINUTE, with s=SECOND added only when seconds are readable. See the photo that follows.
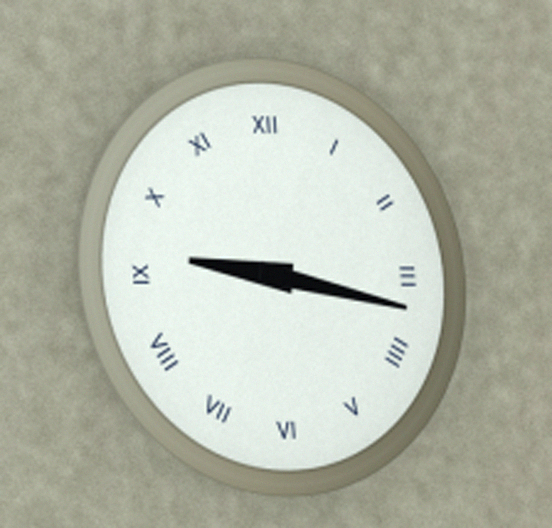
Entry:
h=9 m=17
